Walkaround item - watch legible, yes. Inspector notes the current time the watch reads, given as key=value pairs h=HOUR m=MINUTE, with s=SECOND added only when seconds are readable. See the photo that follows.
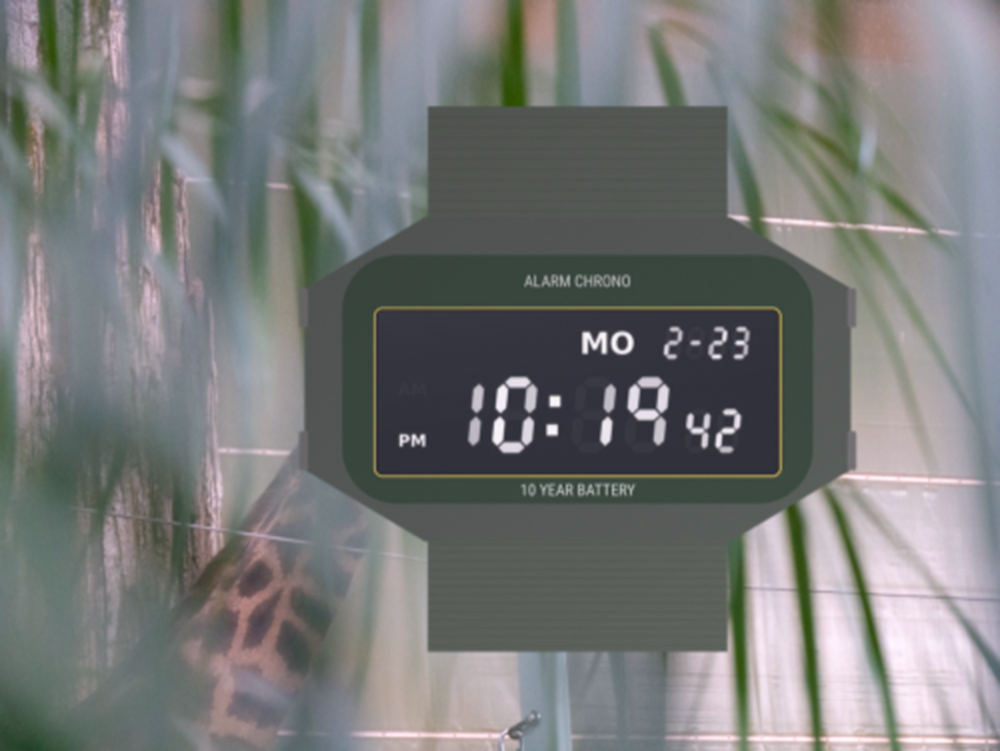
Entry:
h=10 m=19 s=42
